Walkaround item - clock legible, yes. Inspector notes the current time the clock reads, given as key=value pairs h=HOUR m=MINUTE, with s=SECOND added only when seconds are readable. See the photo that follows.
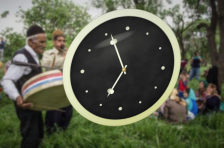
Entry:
h=6 m=56
